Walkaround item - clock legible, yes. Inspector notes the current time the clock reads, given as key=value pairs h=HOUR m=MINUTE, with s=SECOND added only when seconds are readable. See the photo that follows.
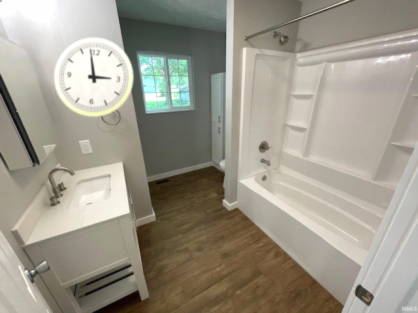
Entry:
h=2 m=58
